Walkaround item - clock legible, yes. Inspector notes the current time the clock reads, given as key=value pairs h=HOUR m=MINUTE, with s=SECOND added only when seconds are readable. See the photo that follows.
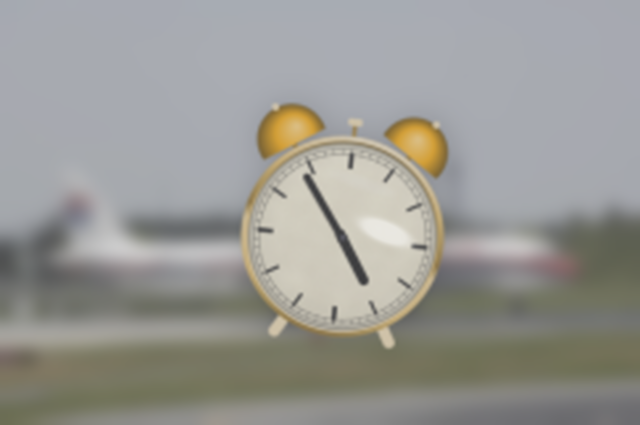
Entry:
h=4 m=54
